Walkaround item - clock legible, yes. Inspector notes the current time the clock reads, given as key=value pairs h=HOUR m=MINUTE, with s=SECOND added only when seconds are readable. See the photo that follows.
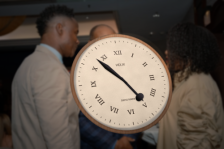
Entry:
h=4 m=53
